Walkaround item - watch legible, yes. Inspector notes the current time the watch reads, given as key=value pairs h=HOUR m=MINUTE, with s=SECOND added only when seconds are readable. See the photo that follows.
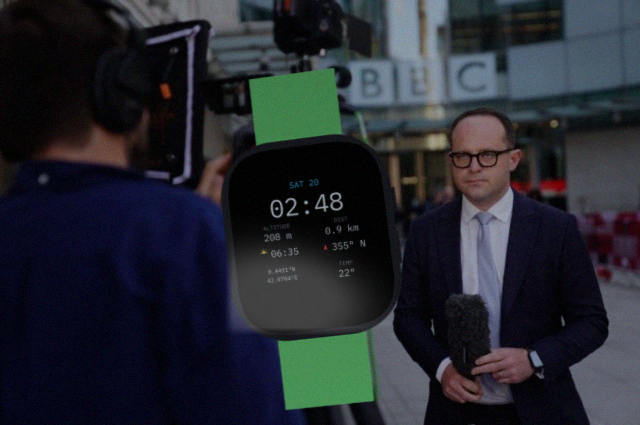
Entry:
h=2 m=48
